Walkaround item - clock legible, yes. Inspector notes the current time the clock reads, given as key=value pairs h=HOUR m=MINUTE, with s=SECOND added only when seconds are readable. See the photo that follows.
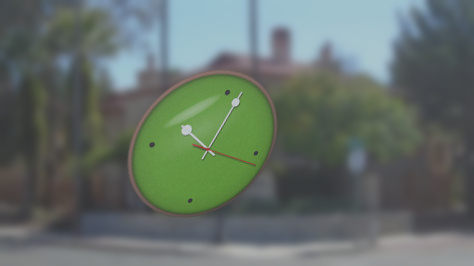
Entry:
h=10 m=2 s=17
